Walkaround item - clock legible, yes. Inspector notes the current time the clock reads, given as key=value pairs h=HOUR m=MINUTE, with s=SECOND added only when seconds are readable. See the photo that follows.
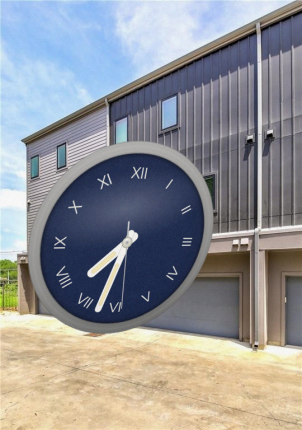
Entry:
h=7 m=32 s=29
